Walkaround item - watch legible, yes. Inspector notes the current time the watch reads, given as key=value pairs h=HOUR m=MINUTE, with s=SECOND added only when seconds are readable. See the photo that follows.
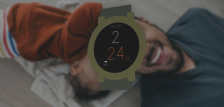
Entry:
h=2 m=24
